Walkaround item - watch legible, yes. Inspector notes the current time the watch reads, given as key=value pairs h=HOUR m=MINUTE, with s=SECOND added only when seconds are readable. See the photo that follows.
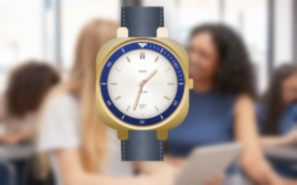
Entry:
h=1 m=33
